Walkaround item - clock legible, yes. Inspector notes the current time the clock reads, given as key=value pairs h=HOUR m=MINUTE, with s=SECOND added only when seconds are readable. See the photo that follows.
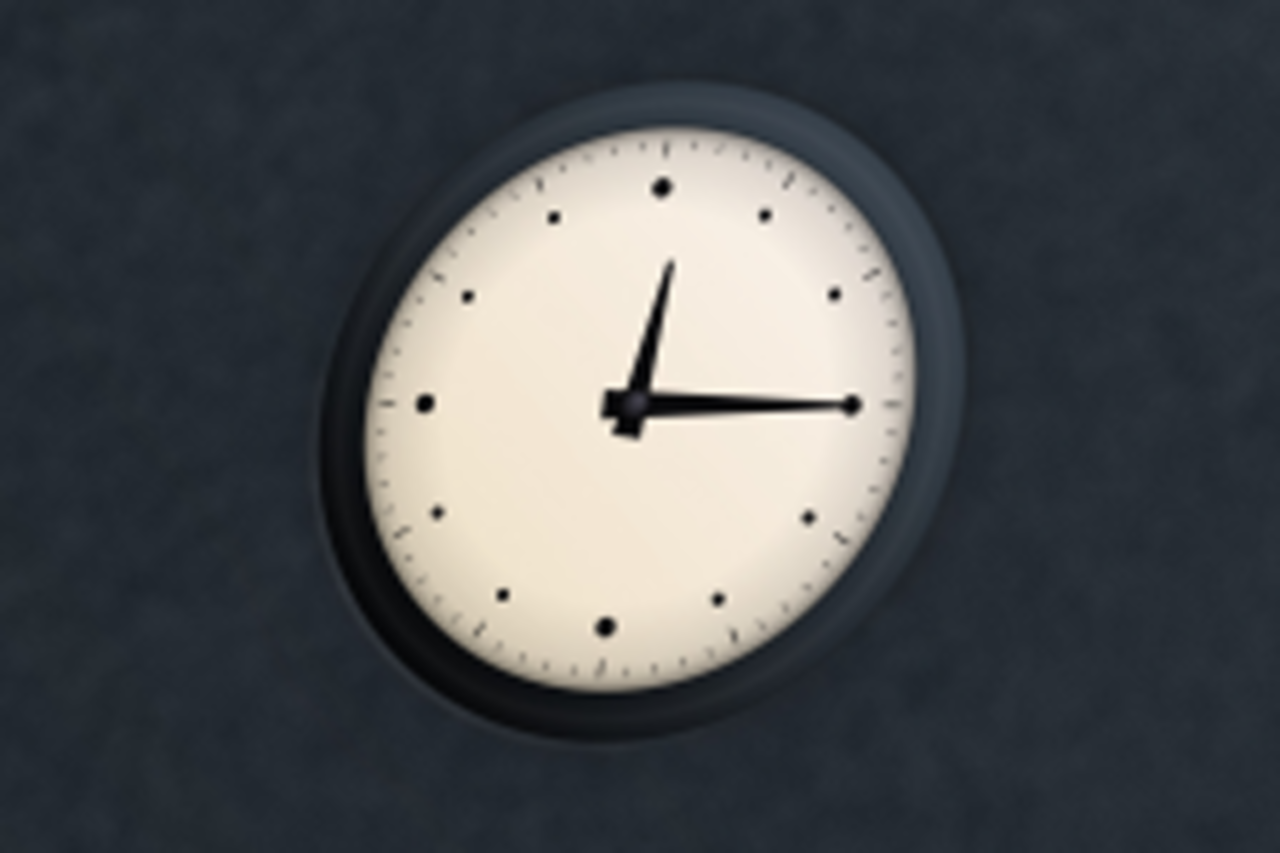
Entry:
h=12 m=15
